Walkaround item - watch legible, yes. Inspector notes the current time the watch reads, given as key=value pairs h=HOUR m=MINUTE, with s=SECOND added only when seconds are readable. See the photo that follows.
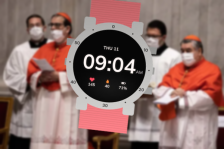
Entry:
h=9 m=4
